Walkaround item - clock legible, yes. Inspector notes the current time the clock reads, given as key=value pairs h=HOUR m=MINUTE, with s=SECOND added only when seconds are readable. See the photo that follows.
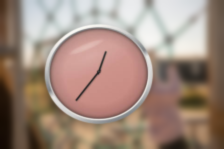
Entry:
h=12 m=36
